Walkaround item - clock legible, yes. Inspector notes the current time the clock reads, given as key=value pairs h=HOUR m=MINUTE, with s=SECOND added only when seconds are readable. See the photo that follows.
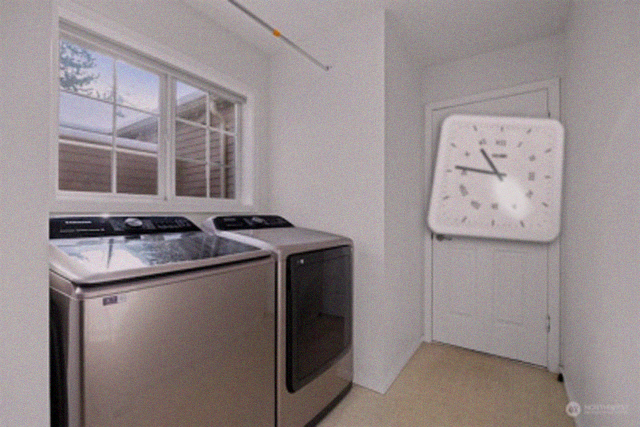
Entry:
h=10 m=46
